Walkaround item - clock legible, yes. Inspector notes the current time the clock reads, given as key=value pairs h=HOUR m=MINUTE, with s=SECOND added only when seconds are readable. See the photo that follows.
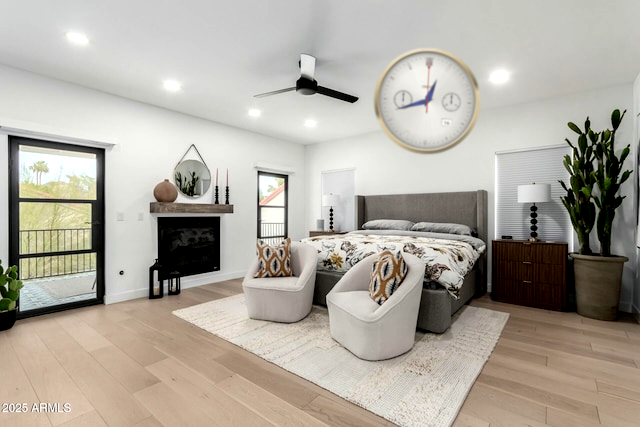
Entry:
h=12 m=42
